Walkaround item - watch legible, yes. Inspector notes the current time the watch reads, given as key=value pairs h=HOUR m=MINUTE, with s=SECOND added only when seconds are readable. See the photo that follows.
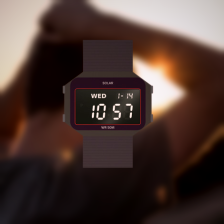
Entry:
h=10 m=57
